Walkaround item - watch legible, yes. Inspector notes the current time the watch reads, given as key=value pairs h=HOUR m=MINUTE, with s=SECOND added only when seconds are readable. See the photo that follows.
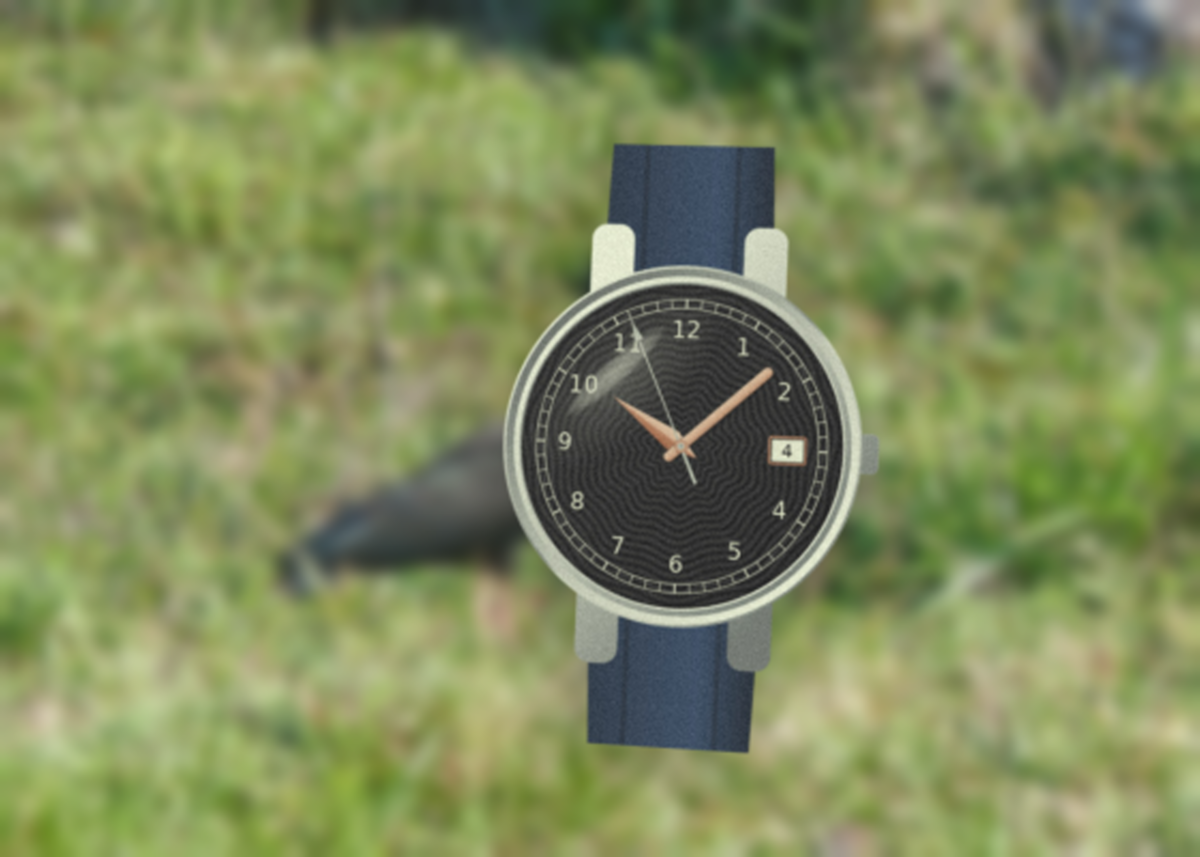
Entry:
h=10 m=7 s=56
